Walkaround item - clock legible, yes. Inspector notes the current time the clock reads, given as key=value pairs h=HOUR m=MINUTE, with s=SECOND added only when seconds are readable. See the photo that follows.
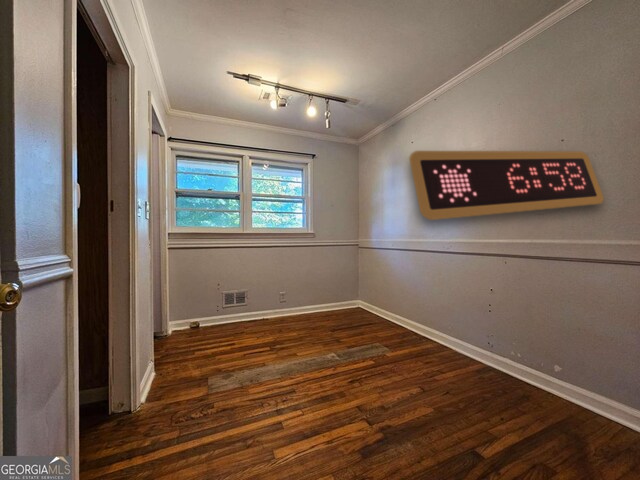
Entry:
h=6 m=58
